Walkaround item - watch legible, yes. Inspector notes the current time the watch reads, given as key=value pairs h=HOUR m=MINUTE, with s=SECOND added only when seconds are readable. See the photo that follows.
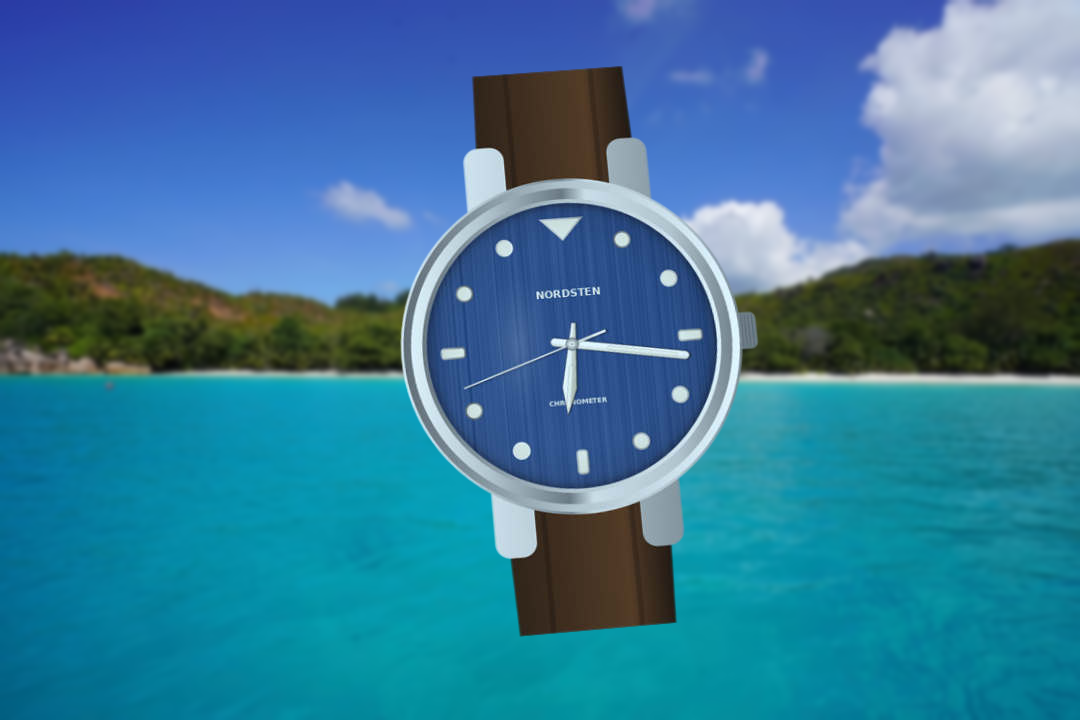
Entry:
h=6 m=16 s=42
